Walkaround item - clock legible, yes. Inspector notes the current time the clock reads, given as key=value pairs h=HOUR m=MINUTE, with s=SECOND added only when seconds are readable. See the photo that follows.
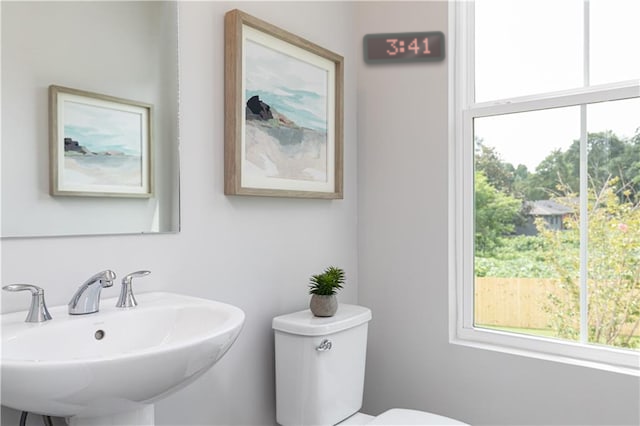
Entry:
h=3 m=41
